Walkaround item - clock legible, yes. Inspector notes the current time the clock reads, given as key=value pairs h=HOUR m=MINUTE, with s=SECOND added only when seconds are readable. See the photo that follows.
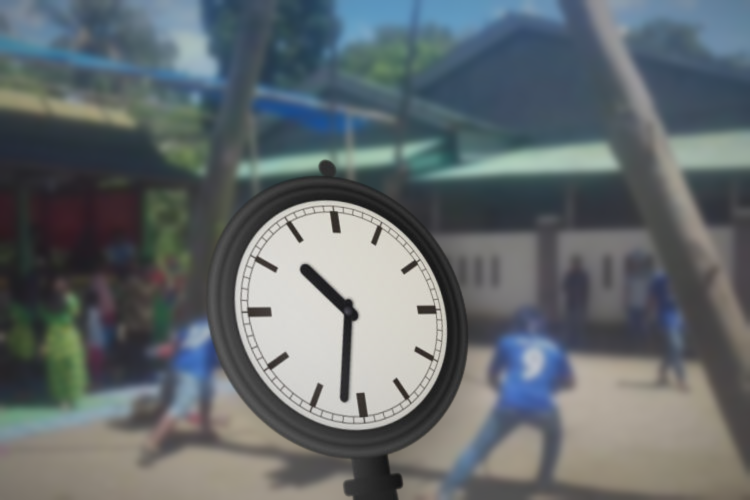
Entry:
h=10 m=32
